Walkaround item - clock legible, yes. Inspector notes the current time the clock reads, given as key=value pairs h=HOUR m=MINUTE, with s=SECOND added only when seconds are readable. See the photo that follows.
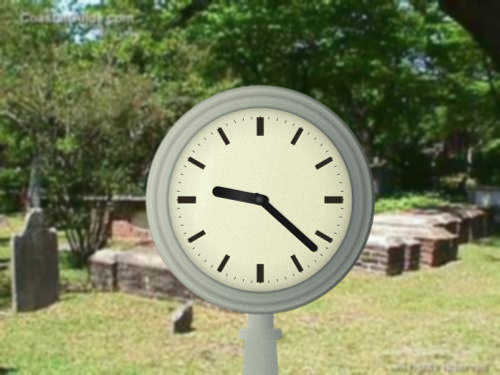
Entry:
h=9 m=22
